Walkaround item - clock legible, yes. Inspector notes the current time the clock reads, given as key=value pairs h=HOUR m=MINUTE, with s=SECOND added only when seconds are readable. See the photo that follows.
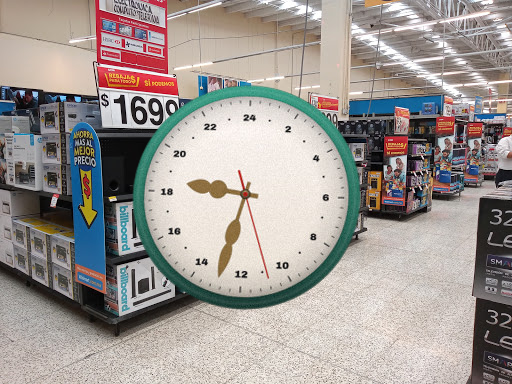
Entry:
h=18 m=32 s=27
